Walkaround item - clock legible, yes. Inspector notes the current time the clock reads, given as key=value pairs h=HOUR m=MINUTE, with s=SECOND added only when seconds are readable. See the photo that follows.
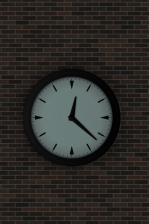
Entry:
h=12 m=22
